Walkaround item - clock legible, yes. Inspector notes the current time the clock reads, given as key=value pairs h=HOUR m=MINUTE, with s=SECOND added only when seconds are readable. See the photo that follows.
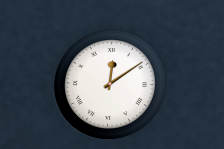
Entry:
h=12 m=9
